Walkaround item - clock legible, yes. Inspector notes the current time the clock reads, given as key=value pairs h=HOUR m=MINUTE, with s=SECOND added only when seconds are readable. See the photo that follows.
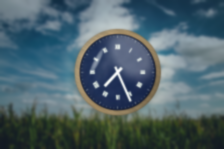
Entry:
h=7 m=26
